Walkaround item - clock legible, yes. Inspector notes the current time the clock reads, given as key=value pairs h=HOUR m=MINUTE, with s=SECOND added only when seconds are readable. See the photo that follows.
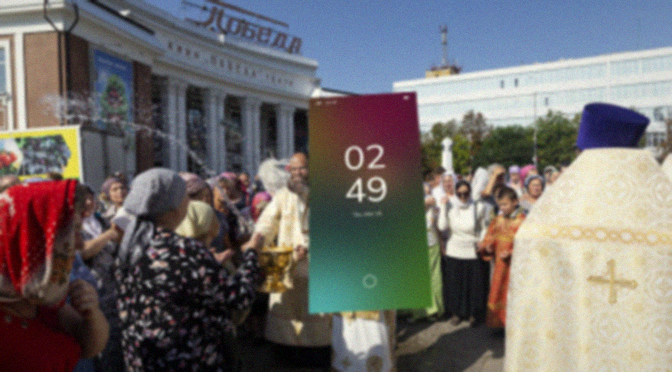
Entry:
h=2 m=49
